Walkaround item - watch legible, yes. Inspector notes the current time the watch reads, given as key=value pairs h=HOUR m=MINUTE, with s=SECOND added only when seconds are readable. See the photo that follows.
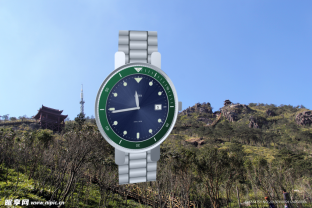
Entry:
h=11 m=44
